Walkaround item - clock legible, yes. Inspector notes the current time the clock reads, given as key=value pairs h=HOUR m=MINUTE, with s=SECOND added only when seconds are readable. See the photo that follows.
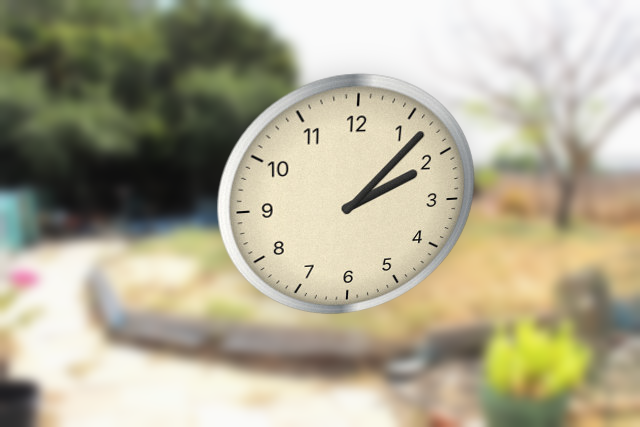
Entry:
h=2 m=7
